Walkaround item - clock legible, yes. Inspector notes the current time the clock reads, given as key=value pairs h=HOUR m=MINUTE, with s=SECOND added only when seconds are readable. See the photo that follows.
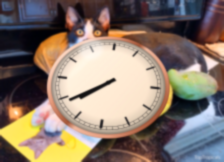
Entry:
h=7 m=39
